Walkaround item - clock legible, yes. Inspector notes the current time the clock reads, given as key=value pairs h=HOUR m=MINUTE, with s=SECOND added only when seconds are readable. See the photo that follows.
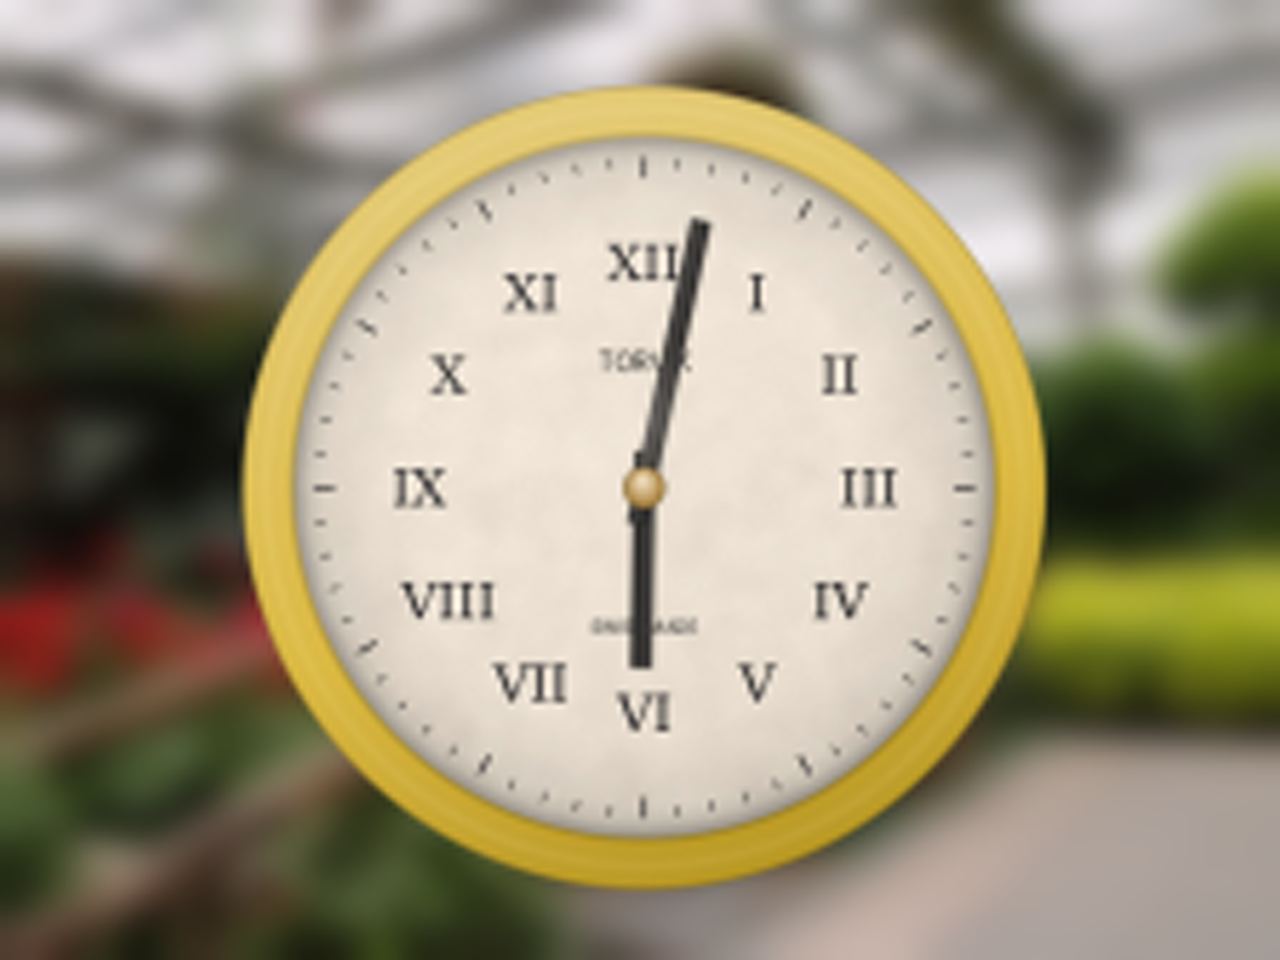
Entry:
h=6 m=2
